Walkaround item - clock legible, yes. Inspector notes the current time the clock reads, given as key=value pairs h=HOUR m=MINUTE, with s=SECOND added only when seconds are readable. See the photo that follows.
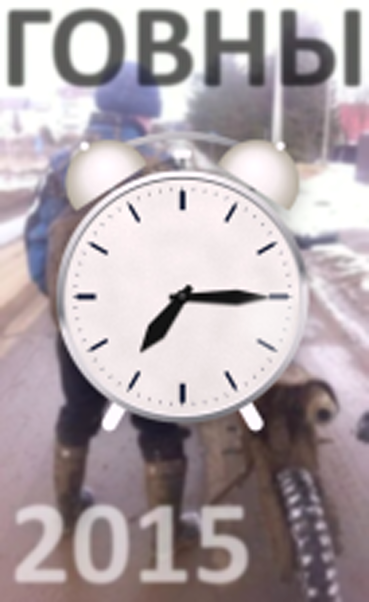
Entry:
h=7 m=15
